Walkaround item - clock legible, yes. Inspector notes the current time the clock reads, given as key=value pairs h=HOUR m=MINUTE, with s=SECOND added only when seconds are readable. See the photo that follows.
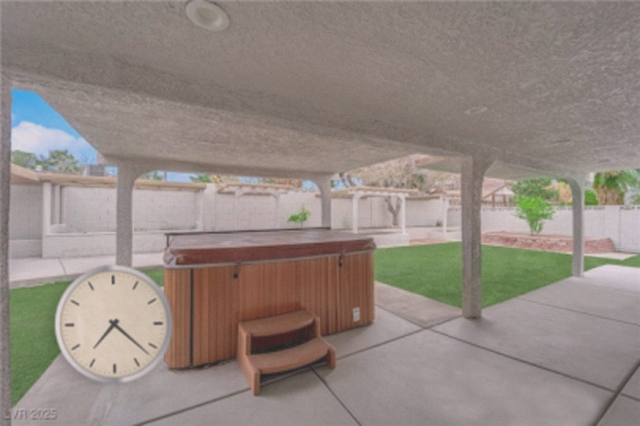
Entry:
h=7 m=22
